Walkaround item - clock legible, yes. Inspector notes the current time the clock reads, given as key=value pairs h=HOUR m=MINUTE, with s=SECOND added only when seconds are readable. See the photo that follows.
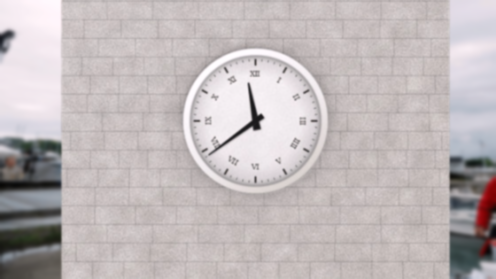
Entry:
h=11 m=39
